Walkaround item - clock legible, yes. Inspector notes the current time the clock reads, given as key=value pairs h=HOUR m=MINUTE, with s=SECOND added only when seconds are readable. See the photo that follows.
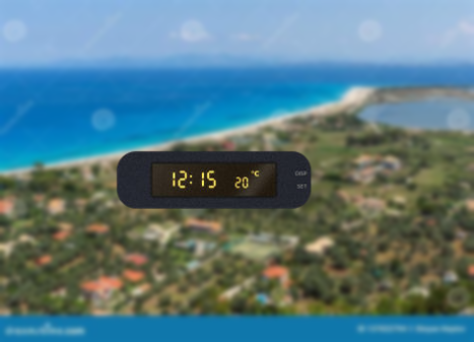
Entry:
h=12 m=15
